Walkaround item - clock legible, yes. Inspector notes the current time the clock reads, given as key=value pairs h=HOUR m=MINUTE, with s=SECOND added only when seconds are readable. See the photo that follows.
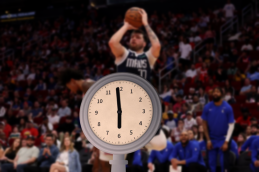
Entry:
h=5 m=59
